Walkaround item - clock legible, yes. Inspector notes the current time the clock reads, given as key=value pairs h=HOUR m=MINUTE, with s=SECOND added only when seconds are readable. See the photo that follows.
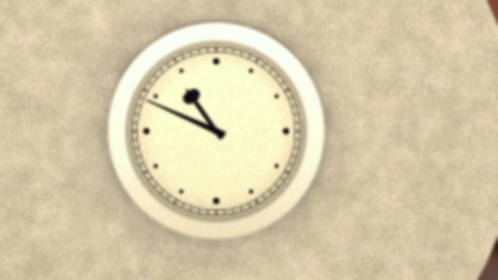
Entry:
h=10 m=49
